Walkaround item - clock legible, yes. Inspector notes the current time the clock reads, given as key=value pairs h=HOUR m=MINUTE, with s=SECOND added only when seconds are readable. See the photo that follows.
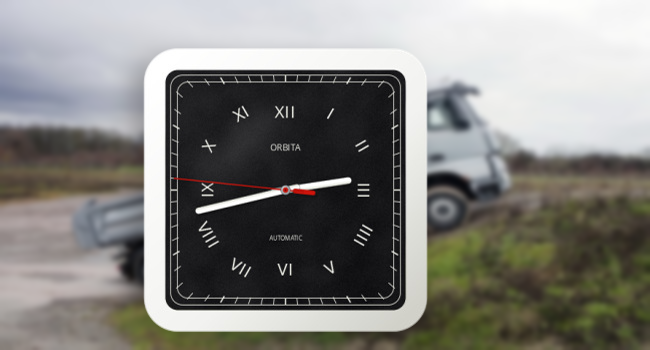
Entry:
h=2 m=42 s=46
